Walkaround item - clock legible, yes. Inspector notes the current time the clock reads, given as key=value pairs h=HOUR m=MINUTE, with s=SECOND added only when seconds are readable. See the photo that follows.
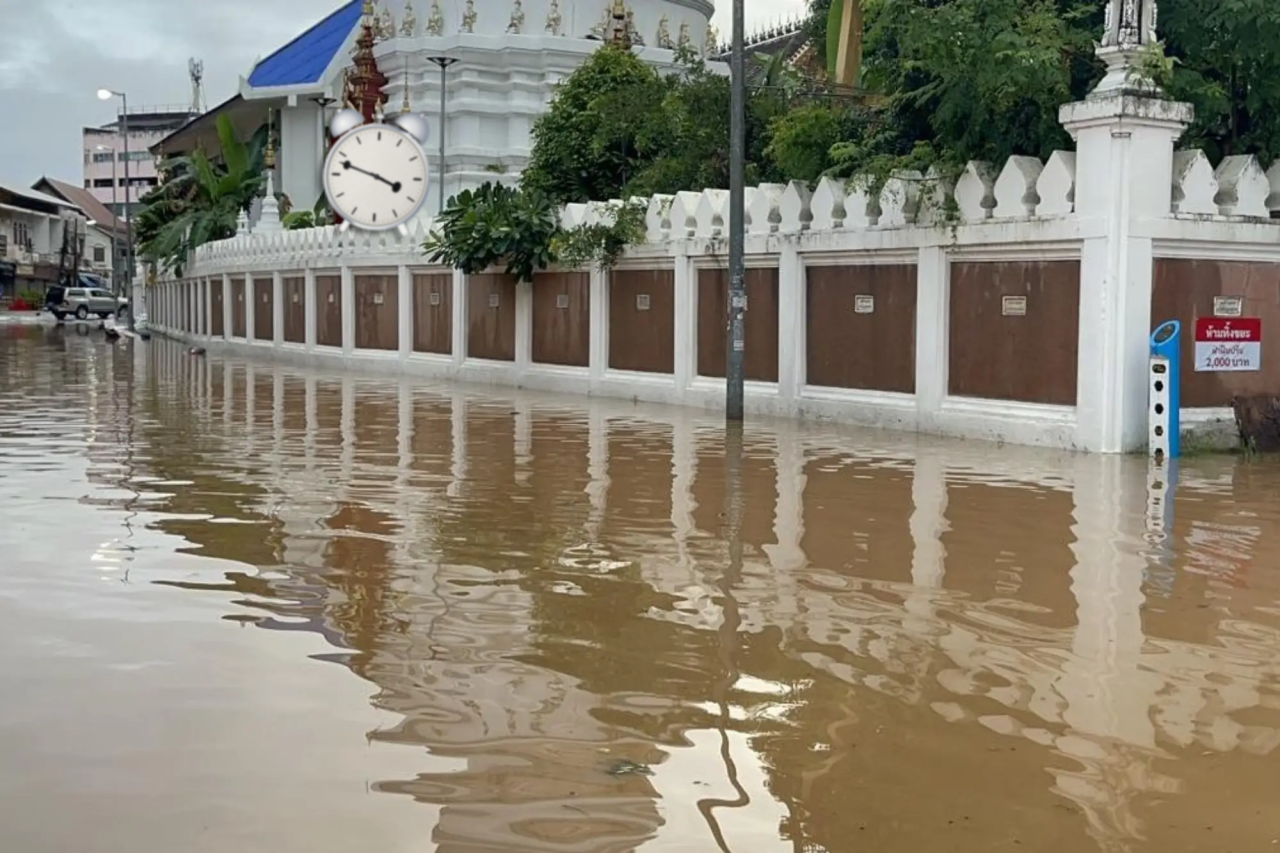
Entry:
h=3 m=48
